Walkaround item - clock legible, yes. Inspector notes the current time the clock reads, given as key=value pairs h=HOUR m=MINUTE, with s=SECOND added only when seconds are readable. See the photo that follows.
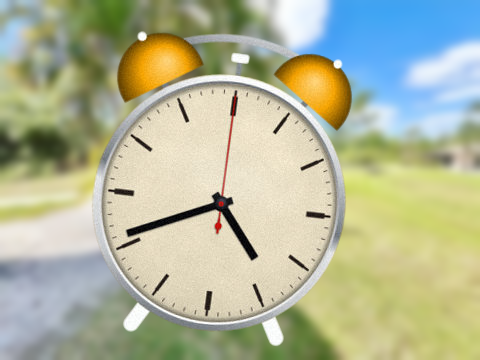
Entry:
h=4 m=41 s=0
